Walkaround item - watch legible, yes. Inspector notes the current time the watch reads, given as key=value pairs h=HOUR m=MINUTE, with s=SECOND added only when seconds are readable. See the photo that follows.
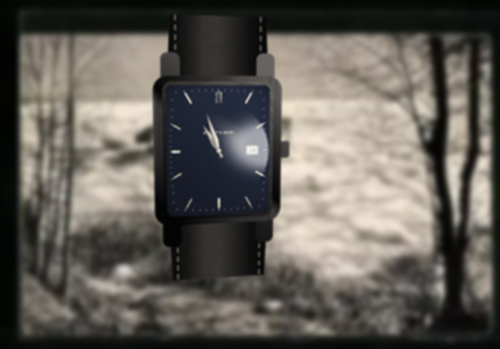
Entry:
h=10 m=57
